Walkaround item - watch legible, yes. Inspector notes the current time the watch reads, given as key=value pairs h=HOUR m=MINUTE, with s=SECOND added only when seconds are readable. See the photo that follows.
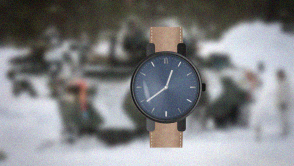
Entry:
h=12 m=39
